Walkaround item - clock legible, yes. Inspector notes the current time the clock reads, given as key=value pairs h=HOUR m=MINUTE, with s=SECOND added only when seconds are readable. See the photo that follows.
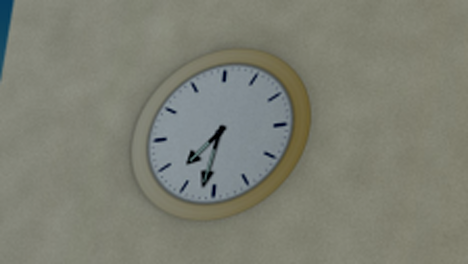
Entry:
h=7 m=32
